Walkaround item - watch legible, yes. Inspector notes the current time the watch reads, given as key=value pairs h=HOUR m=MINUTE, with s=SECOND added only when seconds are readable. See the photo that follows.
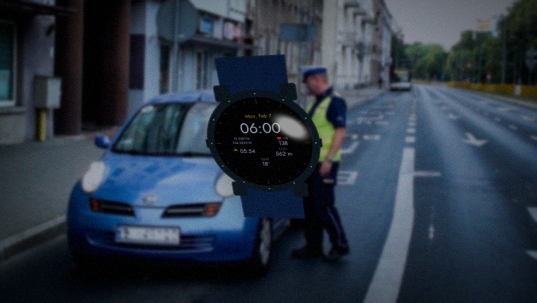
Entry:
h=6 m=0
